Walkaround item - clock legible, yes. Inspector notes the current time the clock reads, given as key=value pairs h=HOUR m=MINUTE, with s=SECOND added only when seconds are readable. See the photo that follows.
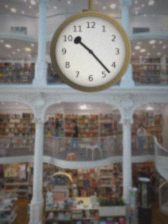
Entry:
h=10 m=23
